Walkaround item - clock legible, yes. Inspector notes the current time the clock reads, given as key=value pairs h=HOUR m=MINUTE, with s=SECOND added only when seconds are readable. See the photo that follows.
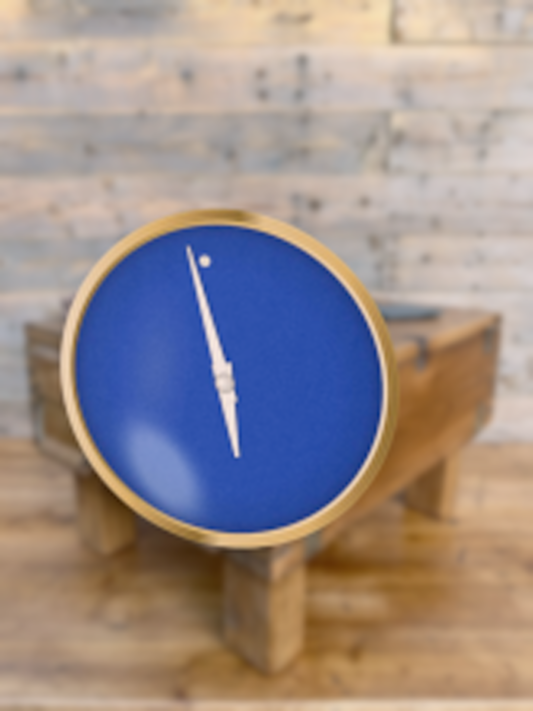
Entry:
h=5 m=59
